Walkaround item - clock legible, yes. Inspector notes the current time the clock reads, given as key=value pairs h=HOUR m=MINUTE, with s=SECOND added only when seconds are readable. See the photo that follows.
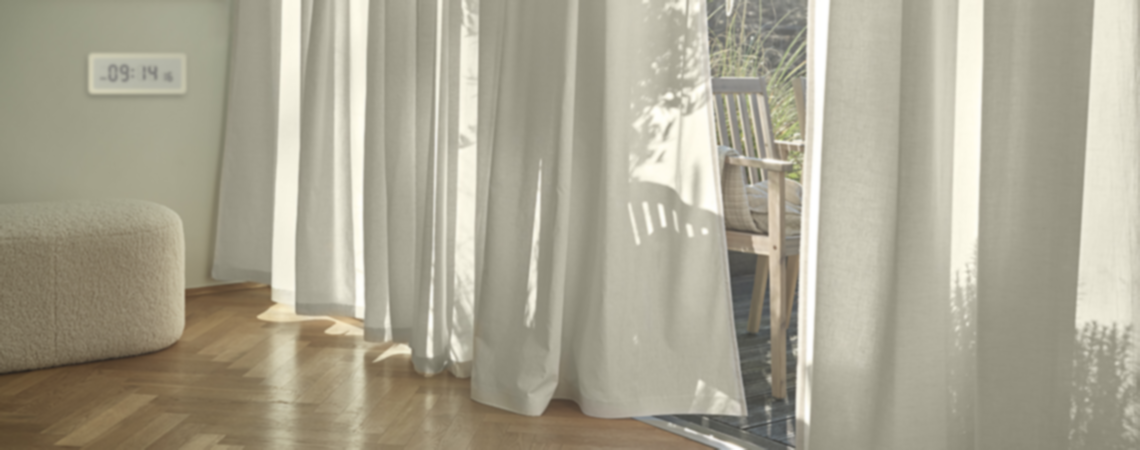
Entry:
h=9 m=14
